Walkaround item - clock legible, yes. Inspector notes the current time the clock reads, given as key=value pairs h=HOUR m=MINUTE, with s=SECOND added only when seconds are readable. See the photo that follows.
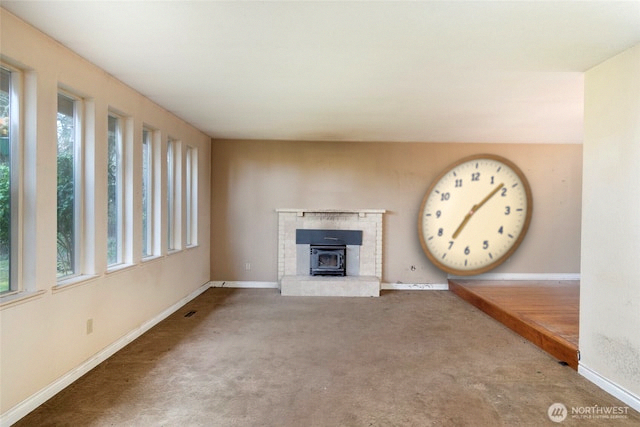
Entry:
h=7 m=8
